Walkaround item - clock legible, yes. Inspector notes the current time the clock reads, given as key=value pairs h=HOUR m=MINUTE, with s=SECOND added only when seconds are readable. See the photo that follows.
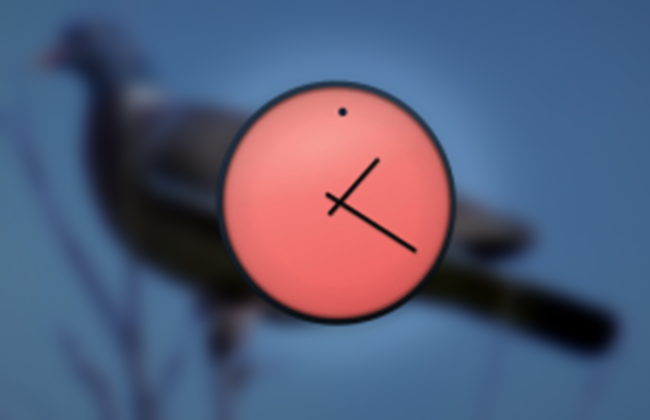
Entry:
h=1 m=20
